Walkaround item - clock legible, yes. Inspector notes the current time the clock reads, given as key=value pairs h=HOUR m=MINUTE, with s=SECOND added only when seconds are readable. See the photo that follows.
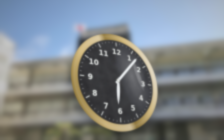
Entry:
h=6 m=7
